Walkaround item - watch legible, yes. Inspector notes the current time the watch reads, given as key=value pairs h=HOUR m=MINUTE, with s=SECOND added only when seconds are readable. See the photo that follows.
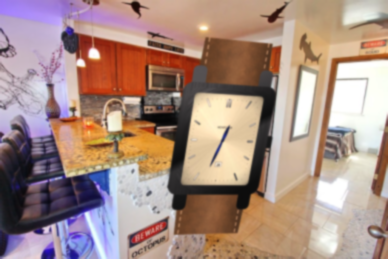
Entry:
h=12 m=33
